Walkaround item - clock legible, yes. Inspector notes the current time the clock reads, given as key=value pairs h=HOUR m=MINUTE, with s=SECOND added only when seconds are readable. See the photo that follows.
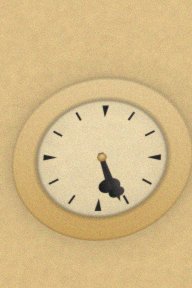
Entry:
h=5 m=26
